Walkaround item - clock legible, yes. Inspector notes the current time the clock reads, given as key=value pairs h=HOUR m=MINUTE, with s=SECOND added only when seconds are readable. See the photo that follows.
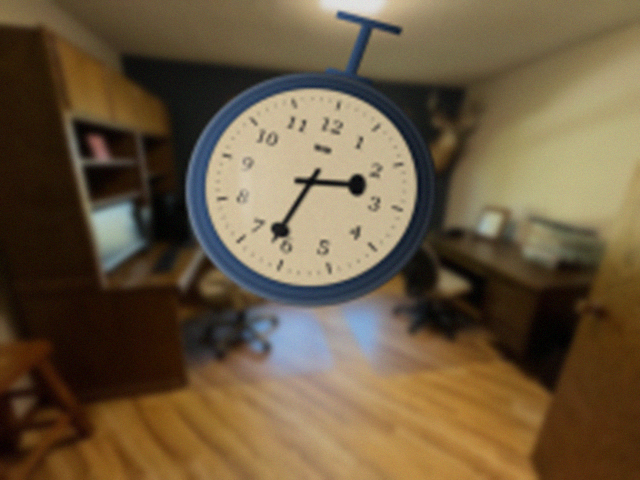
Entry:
h=2 m=32
